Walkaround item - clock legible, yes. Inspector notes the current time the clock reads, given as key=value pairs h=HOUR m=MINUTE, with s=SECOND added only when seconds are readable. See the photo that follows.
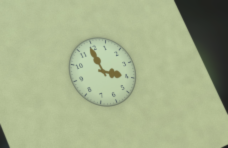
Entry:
h=3 m=59
